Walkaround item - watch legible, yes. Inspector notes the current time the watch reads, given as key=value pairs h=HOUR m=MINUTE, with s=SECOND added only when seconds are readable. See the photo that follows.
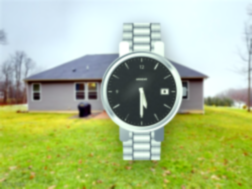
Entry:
h=5 m=30
